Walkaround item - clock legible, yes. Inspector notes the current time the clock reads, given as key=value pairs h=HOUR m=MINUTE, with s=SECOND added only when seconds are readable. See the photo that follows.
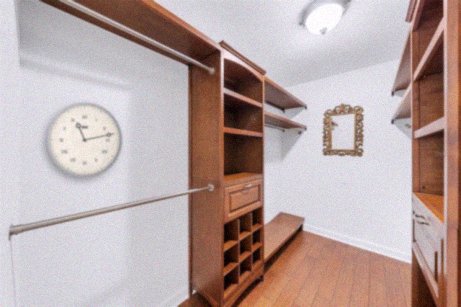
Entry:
h=11 m=13
